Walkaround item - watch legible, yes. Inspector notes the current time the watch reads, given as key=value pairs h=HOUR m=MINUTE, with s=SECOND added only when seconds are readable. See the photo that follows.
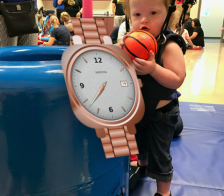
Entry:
h=7 m=38
